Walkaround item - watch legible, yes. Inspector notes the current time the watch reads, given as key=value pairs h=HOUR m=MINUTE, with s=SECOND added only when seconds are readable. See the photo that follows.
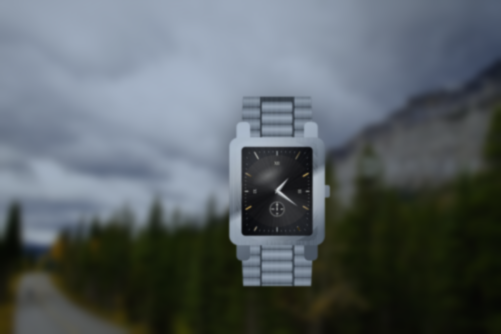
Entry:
h=1 m=21
